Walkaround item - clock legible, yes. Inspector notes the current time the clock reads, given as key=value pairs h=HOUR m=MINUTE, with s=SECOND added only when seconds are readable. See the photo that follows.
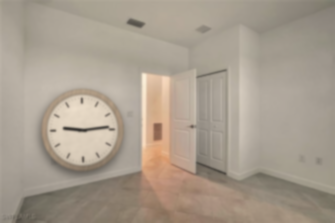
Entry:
h=9 m=14
